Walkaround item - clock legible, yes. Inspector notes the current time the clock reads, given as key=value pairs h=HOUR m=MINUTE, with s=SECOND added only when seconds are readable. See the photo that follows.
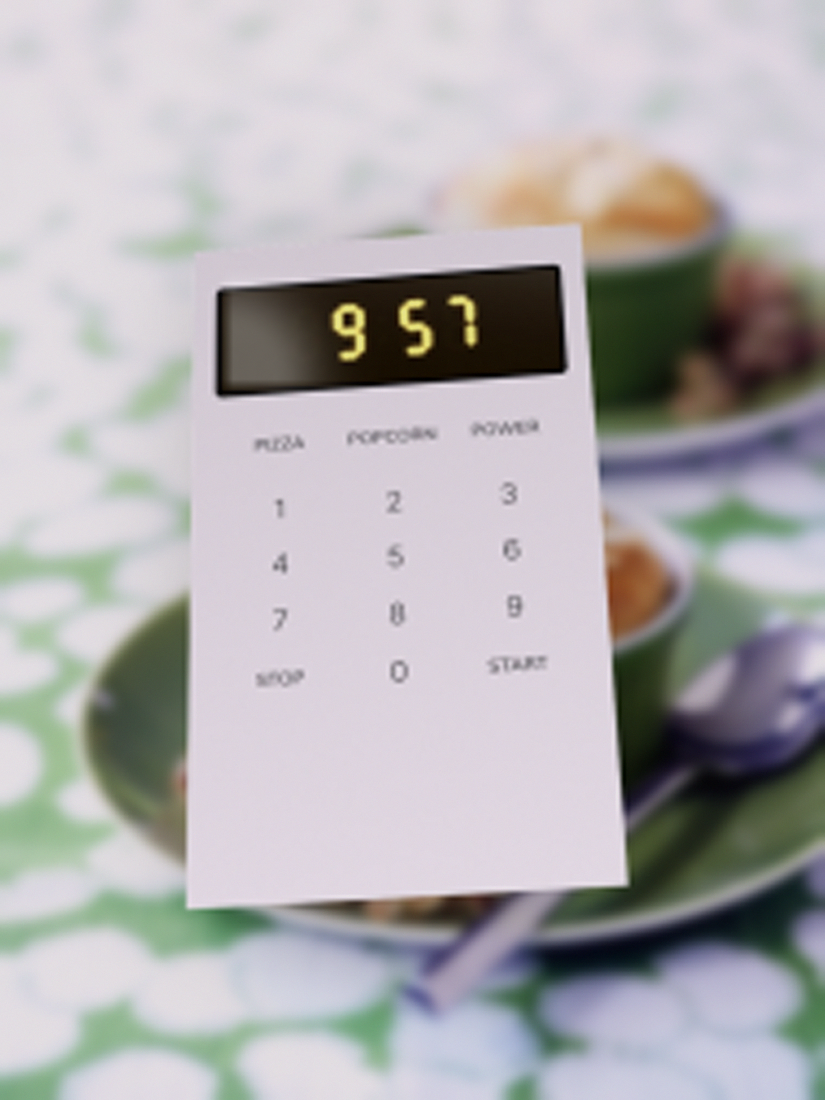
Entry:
h=9 m=57
